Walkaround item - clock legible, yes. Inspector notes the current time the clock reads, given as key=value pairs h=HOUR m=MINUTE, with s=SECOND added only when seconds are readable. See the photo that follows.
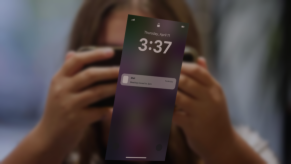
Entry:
h=3 m=37
